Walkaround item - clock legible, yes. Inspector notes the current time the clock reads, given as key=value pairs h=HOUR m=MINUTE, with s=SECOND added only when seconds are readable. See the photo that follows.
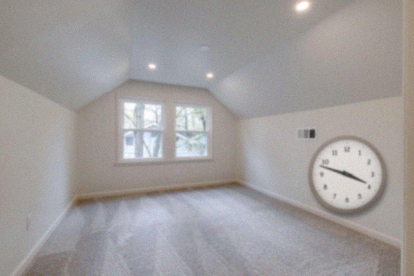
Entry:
h=3 m=48
